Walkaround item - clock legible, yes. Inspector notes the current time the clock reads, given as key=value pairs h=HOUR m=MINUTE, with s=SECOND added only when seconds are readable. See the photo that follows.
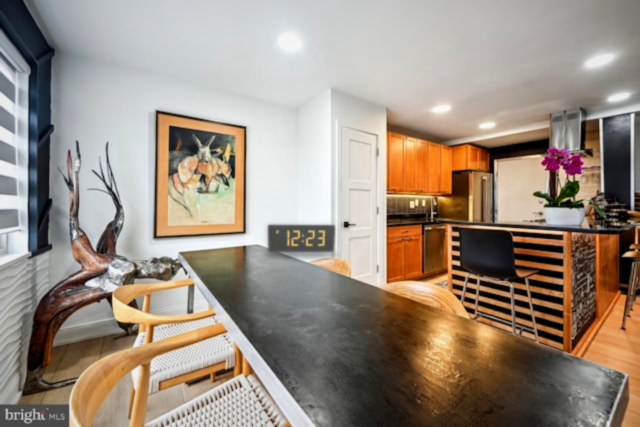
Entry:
h=12 m=23
